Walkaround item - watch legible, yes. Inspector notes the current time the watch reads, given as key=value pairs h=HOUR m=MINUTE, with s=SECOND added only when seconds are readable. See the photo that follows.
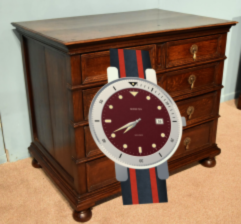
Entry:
h=7 m=41
